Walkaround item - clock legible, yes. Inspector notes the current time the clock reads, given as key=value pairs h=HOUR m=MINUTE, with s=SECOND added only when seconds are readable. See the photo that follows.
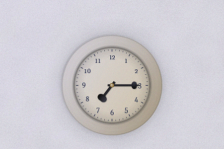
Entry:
h=7 m=15
